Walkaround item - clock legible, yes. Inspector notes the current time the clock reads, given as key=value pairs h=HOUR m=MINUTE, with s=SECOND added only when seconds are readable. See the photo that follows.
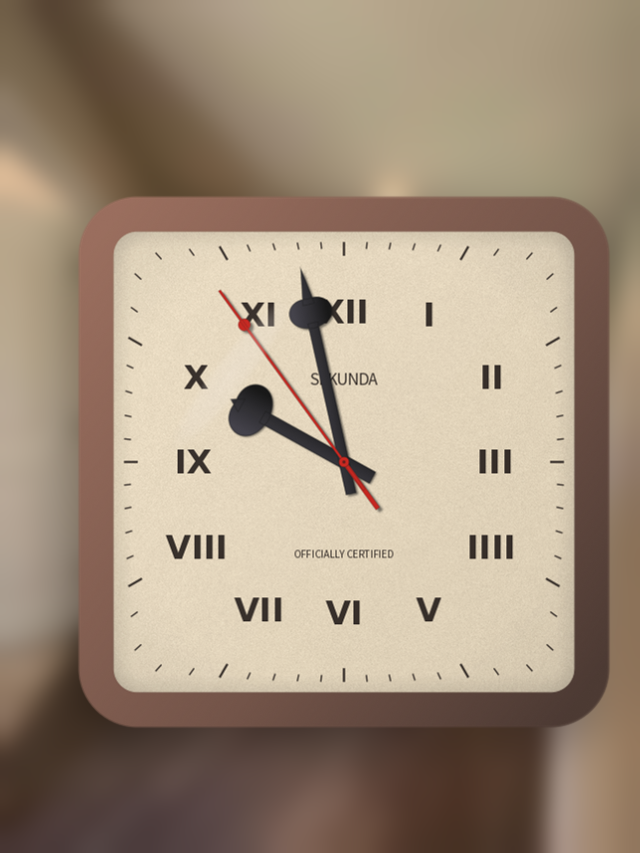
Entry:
h=9 m=57 s=54
